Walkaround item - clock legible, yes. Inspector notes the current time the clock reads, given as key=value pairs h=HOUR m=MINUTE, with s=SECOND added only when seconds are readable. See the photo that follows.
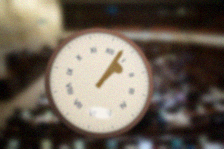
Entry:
h=1 m=3
